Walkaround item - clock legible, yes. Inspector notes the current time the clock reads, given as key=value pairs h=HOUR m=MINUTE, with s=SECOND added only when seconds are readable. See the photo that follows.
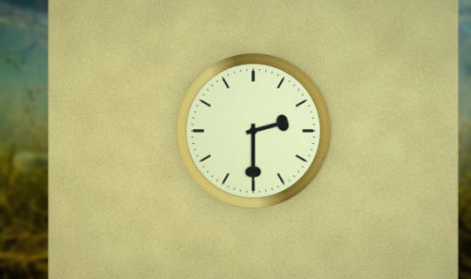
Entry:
h=2 m=30
